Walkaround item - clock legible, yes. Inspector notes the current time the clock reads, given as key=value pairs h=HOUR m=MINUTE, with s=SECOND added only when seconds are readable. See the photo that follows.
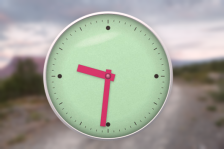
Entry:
h=9 m=31
